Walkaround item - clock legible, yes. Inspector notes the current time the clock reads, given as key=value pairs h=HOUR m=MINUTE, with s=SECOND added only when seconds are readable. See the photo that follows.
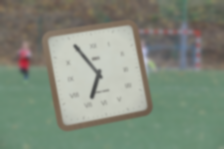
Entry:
h=6 m=55
